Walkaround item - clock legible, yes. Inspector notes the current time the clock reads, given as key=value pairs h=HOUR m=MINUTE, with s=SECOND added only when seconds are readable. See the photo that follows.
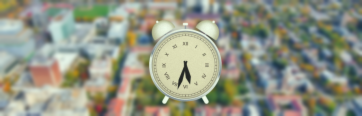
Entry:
h=5 m=33
